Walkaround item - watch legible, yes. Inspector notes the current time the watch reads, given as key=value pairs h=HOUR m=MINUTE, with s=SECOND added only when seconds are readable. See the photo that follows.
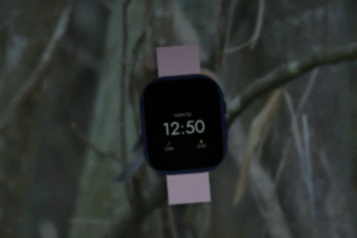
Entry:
h=12 m=50
